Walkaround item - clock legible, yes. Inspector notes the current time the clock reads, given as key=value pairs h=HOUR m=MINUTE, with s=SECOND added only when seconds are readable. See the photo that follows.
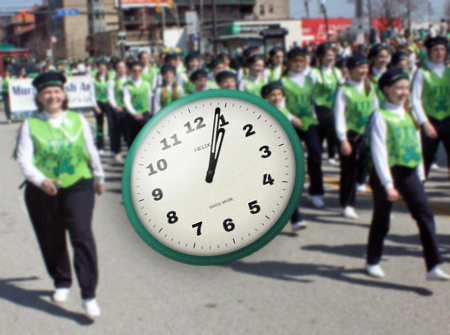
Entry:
h=1 m=4
